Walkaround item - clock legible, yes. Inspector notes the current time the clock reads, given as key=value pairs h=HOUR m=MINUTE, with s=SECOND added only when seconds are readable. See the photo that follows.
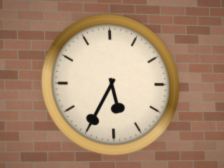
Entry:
h=5 m=35
